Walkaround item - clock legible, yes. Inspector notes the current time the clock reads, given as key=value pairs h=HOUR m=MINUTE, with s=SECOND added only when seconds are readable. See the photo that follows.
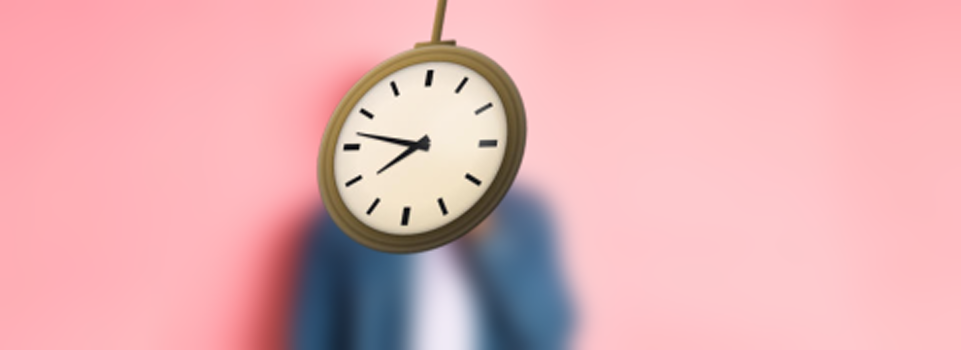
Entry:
h=7 m=47
